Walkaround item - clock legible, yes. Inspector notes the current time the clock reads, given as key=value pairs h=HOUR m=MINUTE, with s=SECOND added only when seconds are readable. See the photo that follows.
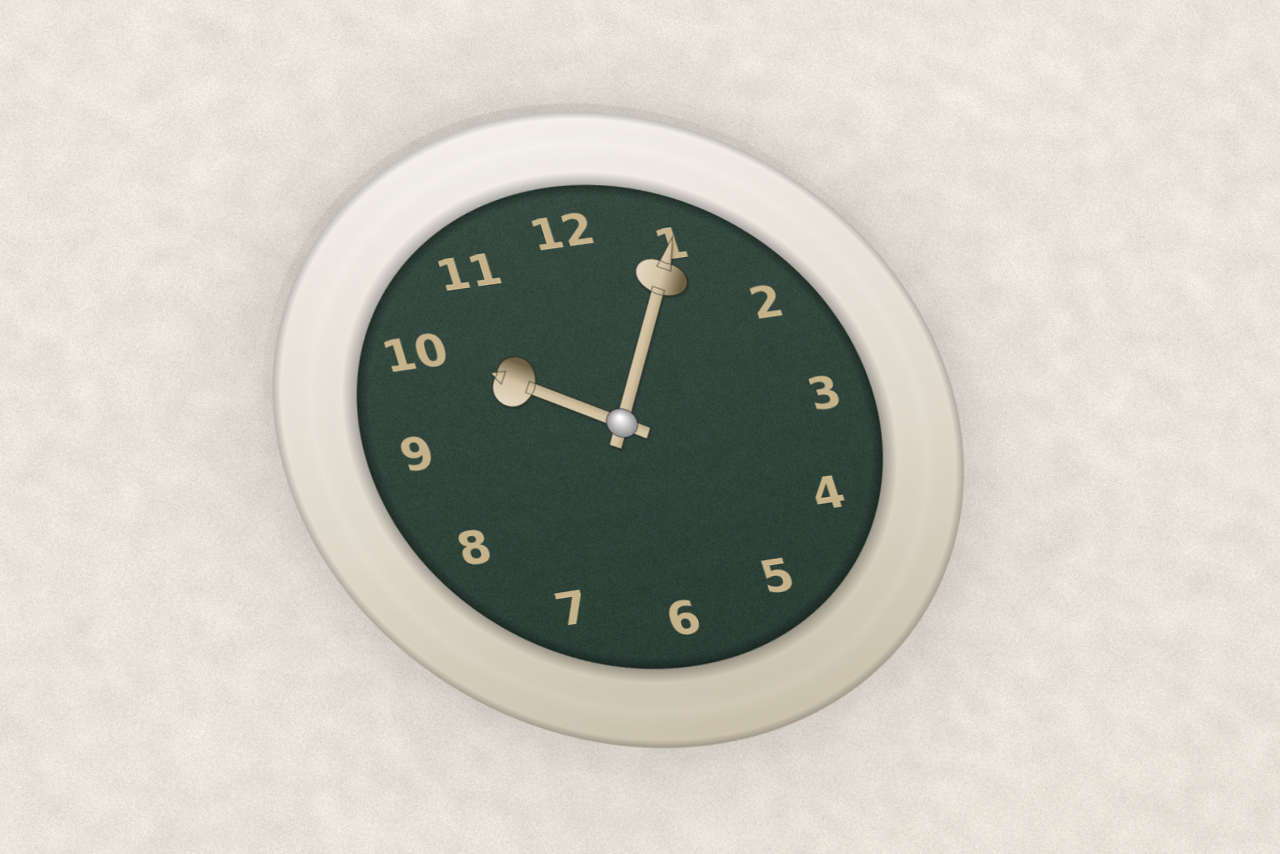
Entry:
h=10 m=5
